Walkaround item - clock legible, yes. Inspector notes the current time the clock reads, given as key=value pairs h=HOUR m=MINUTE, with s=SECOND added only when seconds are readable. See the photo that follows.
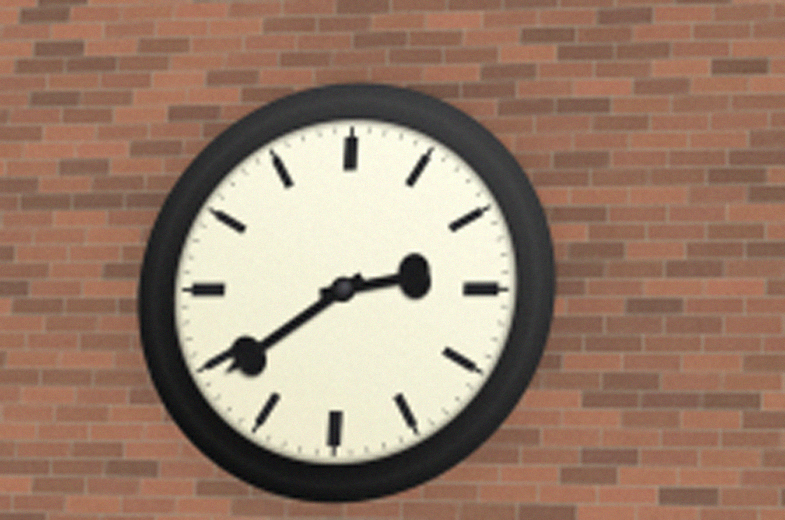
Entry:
h=2 m=39
